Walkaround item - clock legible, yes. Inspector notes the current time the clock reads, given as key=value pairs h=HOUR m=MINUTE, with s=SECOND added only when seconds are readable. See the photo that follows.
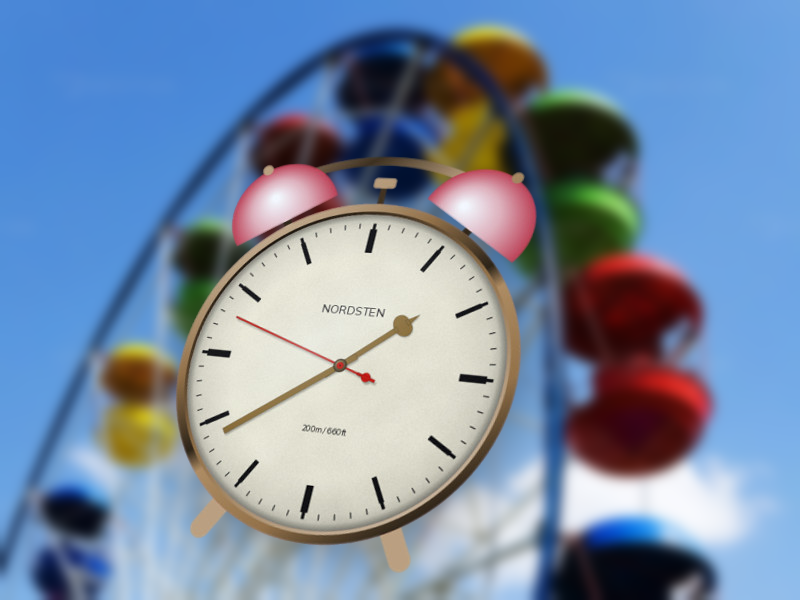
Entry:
h=1 m=38 s=48
